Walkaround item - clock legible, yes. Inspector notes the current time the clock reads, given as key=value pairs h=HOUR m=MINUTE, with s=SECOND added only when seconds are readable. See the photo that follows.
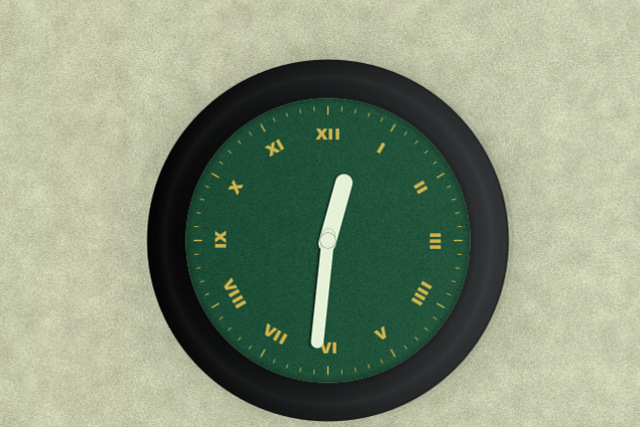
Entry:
h=12 m=31
